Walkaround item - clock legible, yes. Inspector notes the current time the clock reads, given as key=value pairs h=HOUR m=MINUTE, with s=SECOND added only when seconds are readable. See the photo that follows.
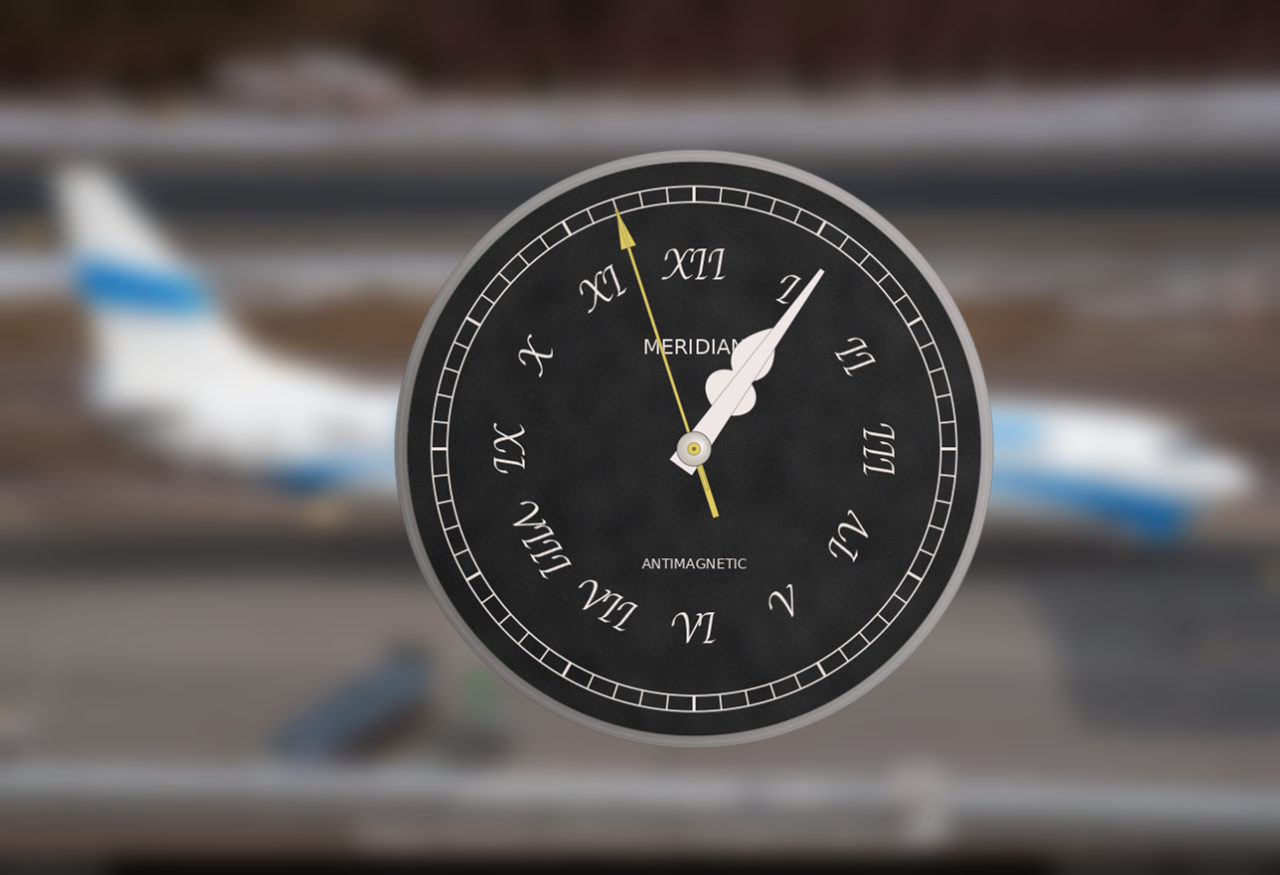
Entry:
h=1 m=5 s=57
